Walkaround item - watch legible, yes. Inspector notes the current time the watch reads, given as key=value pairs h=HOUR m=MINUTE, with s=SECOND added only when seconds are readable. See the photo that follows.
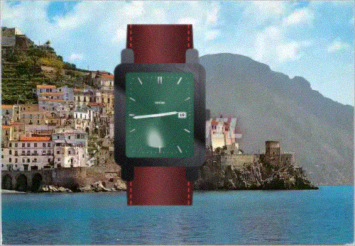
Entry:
h=2 m=44
